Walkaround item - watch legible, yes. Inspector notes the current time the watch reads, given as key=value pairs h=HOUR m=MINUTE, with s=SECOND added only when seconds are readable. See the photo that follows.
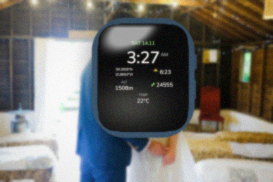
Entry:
h=3 m=27
